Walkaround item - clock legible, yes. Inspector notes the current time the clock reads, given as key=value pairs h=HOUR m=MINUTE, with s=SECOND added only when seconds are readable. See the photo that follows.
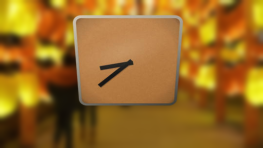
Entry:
h=8 m=38
